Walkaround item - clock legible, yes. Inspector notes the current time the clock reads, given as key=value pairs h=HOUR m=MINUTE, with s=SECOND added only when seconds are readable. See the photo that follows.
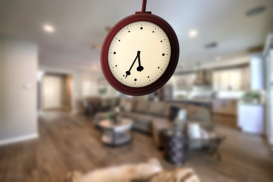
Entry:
h=5 m=34
